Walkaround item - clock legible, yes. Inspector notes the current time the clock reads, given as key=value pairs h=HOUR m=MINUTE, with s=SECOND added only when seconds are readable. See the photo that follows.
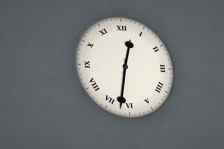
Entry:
h=12 m=32
